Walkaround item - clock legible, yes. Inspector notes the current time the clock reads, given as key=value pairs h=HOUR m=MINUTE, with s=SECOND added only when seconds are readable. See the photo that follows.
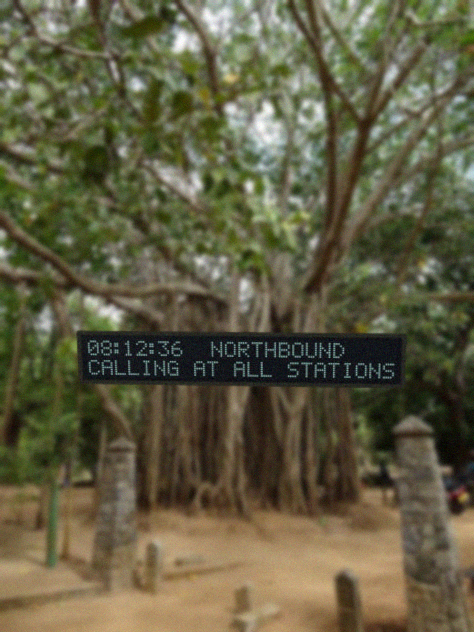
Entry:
h=8 m=12 s=36
